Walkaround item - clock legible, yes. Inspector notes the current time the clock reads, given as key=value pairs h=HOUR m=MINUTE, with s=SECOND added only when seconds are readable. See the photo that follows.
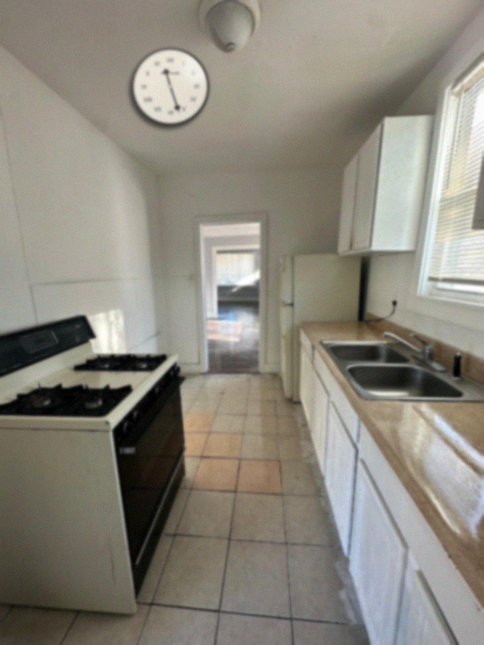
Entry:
h=11 m=27
